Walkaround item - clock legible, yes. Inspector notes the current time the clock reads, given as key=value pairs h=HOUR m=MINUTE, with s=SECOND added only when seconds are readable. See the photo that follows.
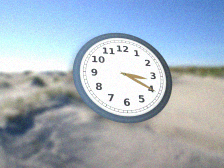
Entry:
h=3 m=20
